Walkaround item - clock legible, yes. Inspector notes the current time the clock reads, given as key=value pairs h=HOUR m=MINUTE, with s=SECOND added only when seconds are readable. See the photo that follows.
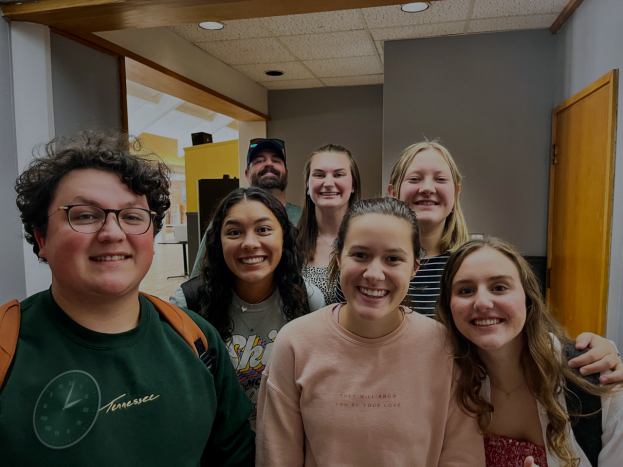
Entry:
h=2 m=1
